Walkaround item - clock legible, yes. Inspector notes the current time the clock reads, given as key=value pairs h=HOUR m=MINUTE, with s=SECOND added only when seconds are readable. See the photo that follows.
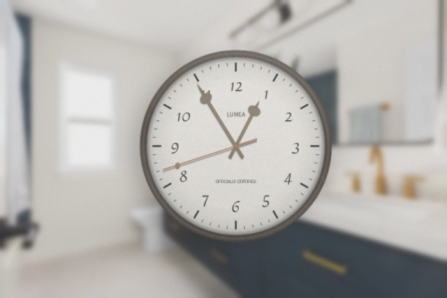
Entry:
h=12 m=54 s=42
